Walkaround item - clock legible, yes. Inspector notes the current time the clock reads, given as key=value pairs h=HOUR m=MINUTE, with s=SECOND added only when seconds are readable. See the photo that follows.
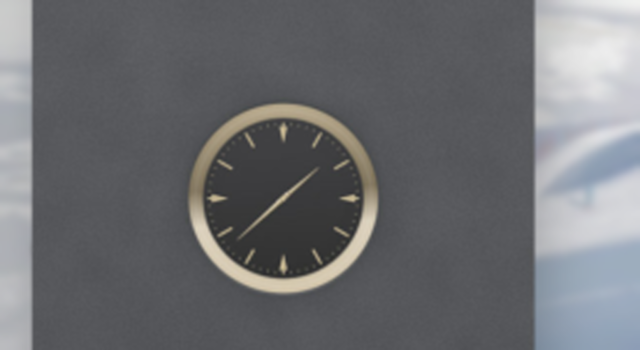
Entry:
h=1 m=38
